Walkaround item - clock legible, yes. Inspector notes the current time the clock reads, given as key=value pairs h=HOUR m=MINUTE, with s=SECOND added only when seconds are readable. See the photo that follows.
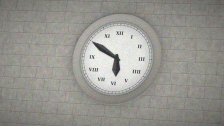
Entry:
h=5 m=50
